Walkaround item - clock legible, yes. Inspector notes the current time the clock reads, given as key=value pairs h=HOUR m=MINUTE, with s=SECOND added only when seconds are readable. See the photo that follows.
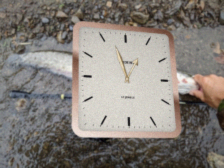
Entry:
h=12 m=57
